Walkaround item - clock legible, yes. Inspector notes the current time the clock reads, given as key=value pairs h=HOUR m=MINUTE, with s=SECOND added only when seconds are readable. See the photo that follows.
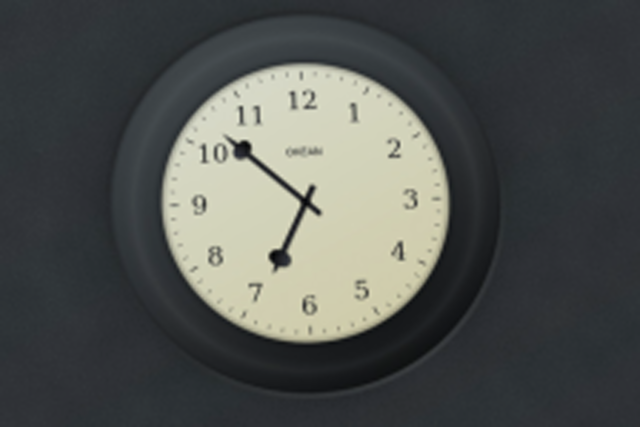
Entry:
h=6 m=52
